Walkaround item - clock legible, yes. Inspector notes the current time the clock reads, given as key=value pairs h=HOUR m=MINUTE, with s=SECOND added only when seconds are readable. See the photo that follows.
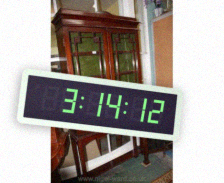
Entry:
h=3 m=14 s=12
